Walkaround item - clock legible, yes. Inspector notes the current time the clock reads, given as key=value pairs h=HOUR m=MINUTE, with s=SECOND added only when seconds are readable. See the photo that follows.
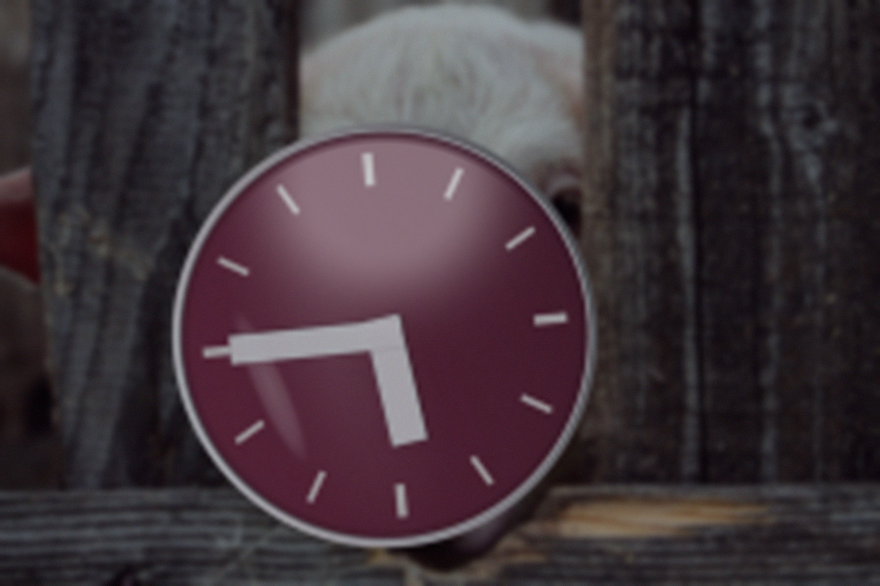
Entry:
h=5 m=45
